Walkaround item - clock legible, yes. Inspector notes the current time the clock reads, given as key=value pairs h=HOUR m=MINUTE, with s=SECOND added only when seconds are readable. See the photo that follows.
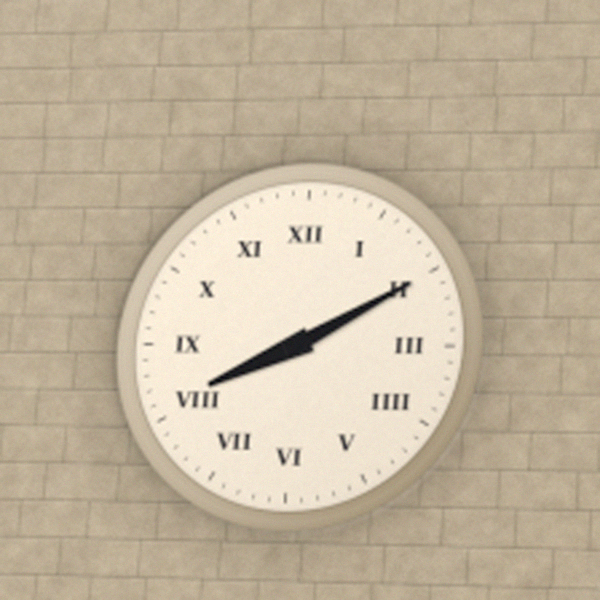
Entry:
h=8 m=10
